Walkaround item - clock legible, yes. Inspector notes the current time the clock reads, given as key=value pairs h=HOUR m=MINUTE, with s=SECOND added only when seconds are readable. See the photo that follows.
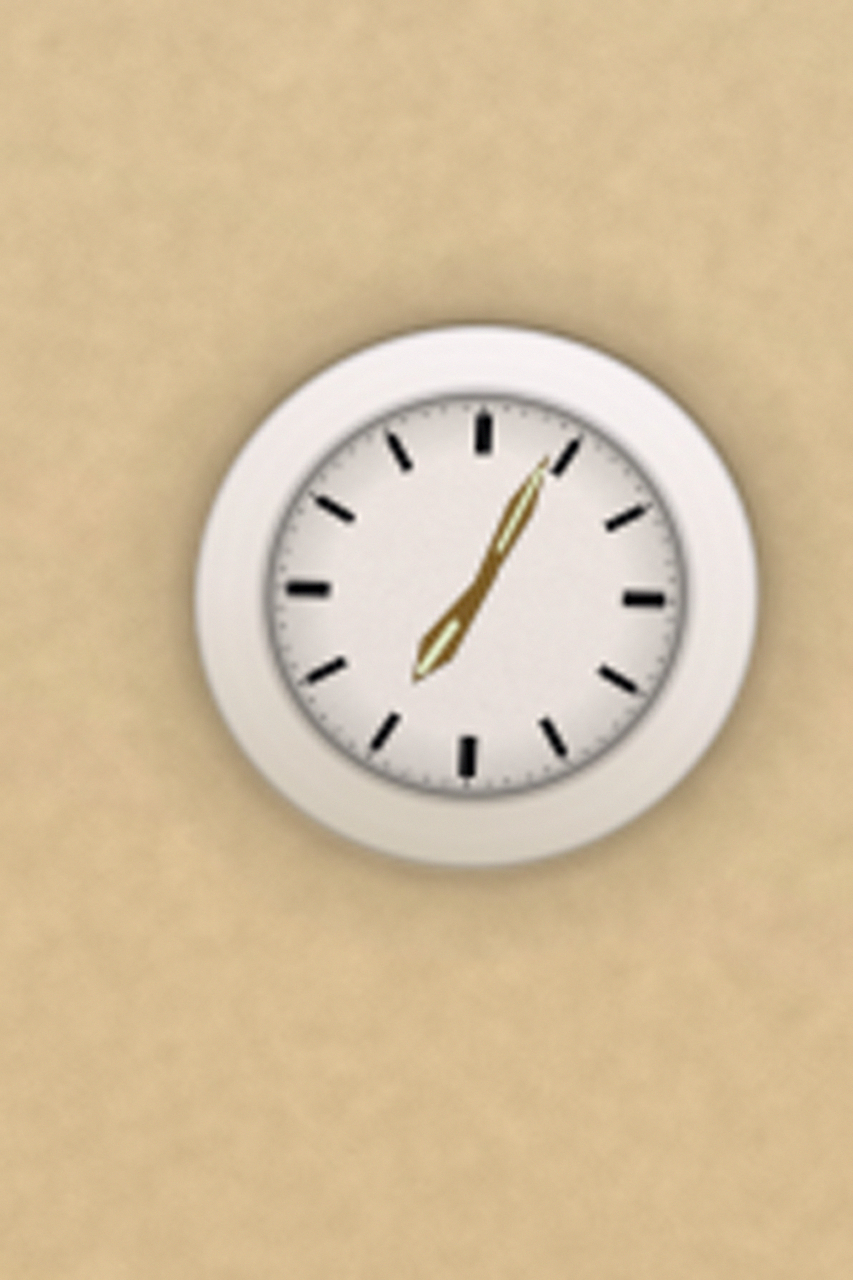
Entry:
h=7 m=4
